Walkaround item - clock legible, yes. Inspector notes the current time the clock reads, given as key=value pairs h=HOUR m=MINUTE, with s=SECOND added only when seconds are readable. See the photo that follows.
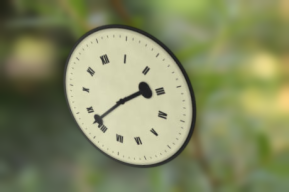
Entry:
h=2 m=42
